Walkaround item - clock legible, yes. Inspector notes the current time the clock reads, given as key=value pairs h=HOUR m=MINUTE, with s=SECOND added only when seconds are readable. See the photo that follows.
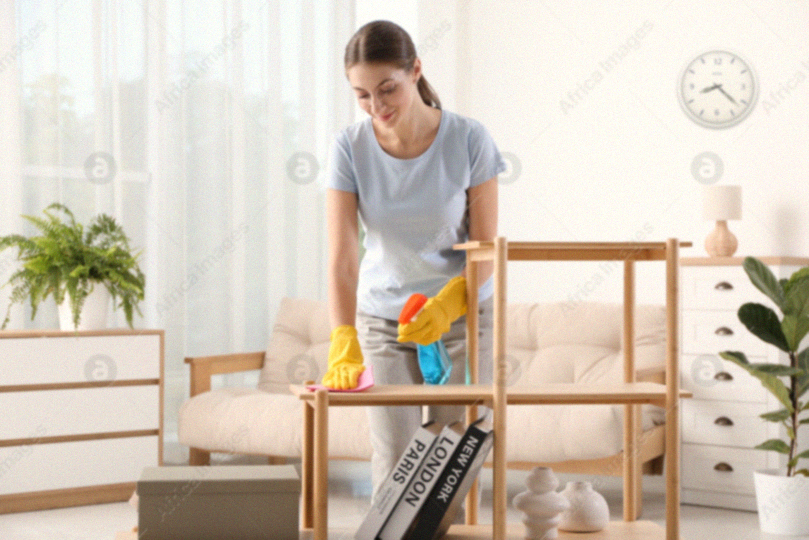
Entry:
h=8 m=22
